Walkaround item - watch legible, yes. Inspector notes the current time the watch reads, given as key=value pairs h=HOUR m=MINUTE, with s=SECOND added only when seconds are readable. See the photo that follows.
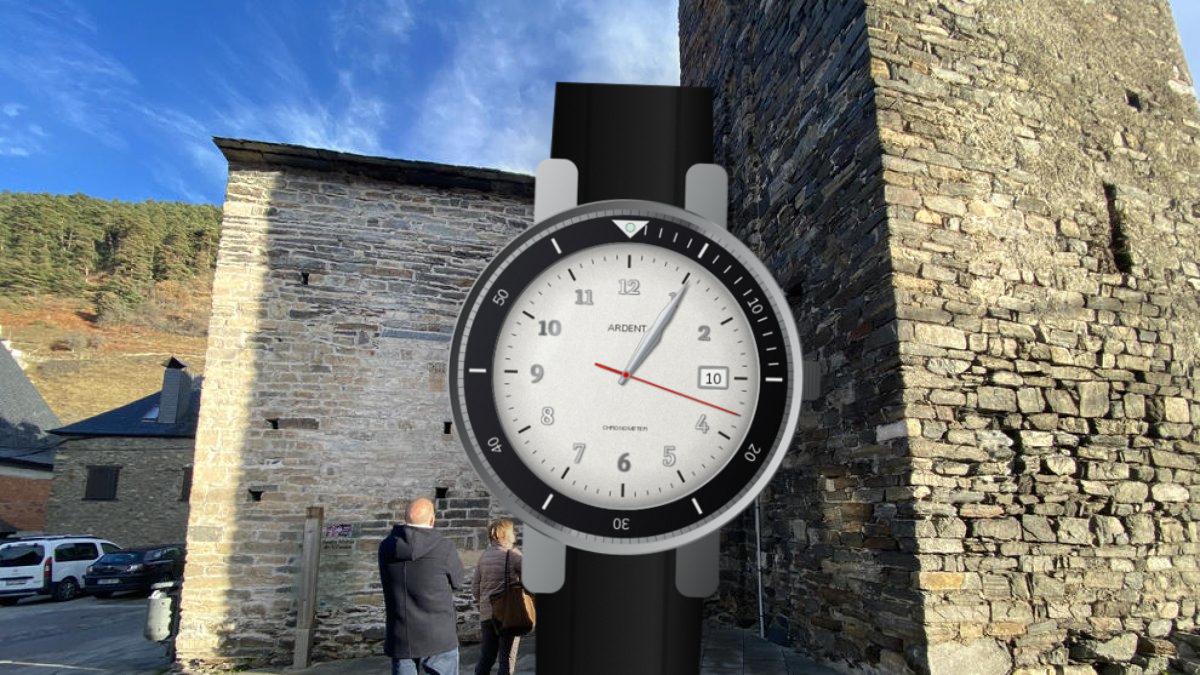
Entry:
h=1 m=5 s=18
